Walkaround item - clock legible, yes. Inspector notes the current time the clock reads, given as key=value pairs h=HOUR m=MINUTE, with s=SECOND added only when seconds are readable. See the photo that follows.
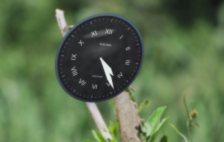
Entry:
h=4 m=24
